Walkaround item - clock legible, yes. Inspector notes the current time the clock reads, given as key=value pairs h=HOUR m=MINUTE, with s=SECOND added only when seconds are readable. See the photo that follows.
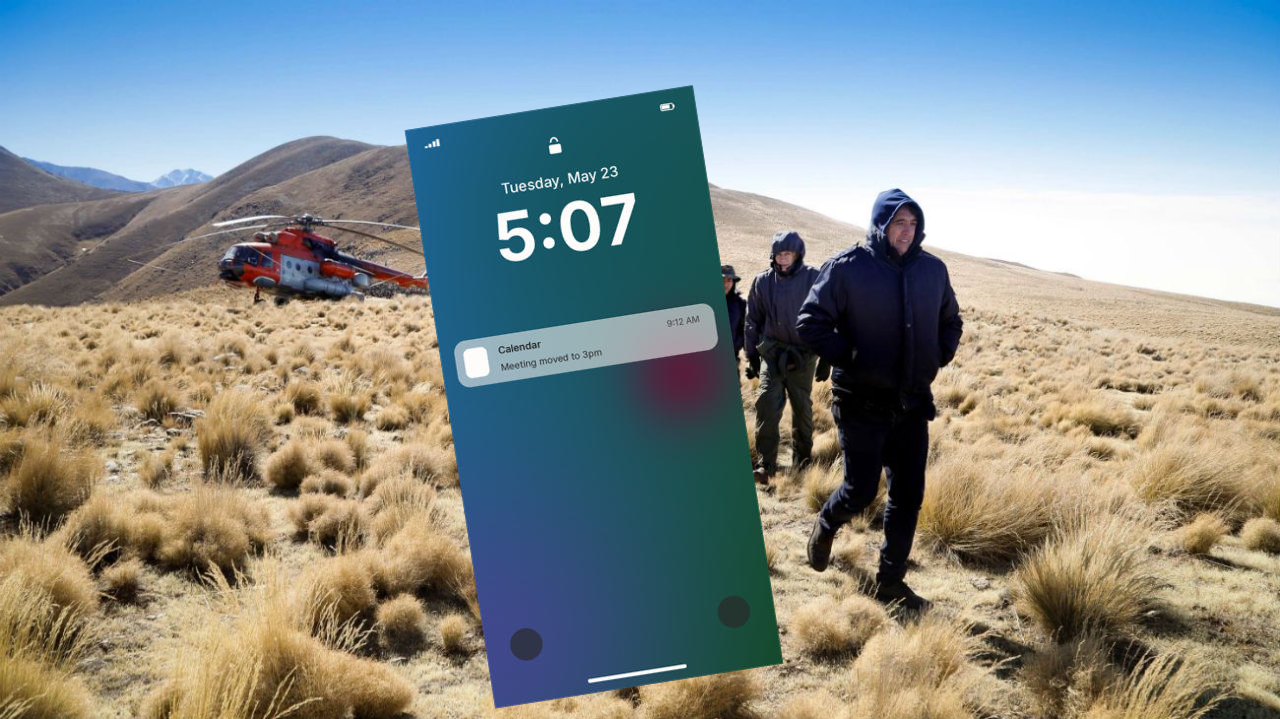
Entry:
h=5 m=7
